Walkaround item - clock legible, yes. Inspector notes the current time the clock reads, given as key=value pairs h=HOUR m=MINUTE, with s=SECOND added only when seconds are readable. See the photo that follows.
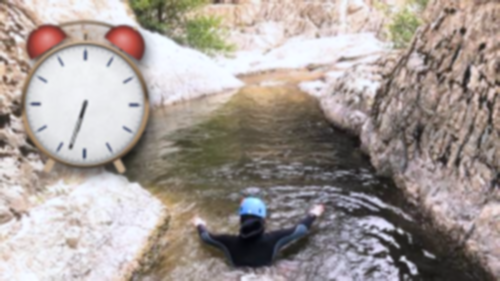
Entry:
h=6 m=33
